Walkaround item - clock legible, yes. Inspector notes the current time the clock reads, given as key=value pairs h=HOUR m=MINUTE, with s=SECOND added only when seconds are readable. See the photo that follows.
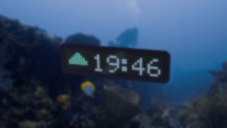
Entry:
h=19 m=46
